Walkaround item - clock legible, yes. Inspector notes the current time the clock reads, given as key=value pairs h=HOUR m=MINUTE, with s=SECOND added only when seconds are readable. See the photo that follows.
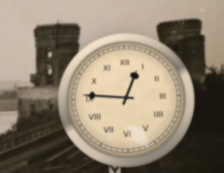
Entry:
h=12 m=46
